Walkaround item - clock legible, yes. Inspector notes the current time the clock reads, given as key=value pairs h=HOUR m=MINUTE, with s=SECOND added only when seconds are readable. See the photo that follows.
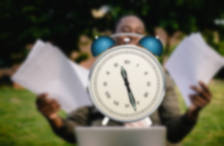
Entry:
h=11 m=27
